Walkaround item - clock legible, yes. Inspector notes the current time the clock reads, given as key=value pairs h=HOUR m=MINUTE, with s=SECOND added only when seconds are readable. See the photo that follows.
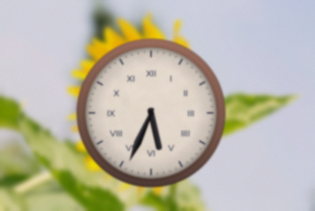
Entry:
h=5 m=34
